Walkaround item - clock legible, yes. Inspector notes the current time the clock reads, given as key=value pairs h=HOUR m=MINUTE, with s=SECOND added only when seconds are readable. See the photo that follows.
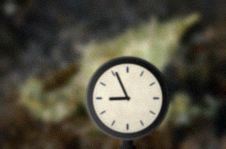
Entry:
h=8 m=56
